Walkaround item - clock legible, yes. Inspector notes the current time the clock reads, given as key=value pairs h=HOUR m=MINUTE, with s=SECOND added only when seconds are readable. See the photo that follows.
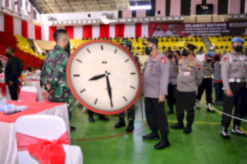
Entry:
h=8 m=30
